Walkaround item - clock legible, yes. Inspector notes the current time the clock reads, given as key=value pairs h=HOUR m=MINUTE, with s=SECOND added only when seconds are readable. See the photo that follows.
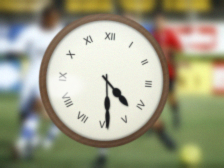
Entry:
h=4 m=29
